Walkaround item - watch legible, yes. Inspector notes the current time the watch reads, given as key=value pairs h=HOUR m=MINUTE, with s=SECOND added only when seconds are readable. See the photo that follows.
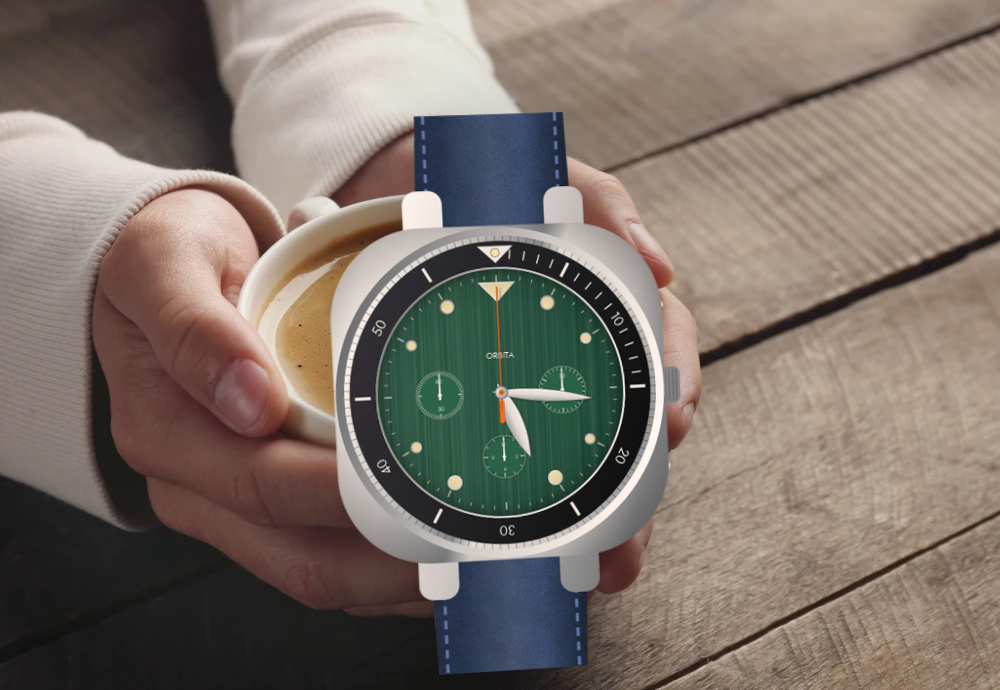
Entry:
h=5 m=16
